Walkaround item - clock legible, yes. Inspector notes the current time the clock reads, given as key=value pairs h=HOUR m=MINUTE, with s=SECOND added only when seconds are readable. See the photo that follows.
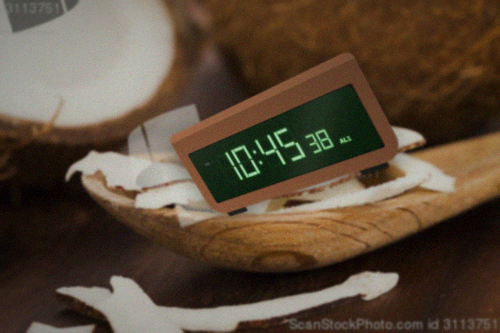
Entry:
h=10 m=45 s=38
